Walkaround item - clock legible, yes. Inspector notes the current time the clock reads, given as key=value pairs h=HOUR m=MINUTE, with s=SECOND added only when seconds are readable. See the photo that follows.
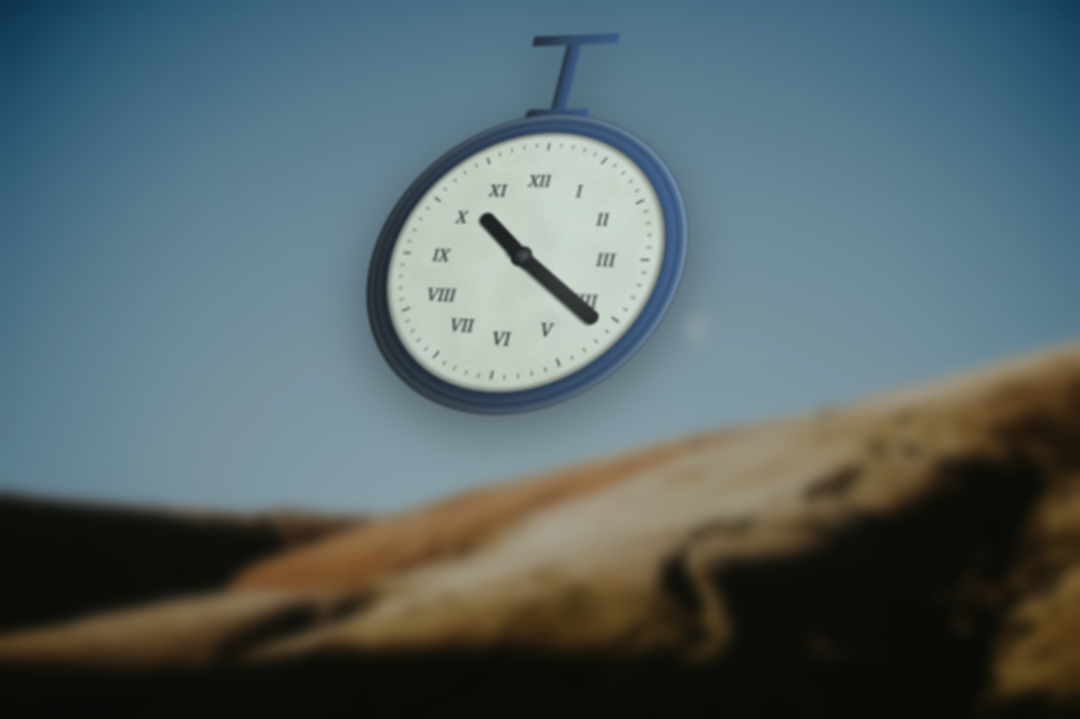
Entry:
h=10 m=21
